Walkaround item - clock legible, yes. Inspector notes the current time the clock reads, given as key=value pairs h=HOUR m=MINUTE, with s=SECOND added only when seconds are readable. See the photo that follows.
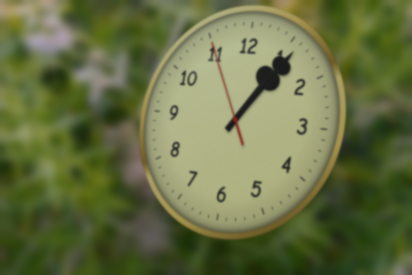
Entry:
h=1 m=5 s=55
